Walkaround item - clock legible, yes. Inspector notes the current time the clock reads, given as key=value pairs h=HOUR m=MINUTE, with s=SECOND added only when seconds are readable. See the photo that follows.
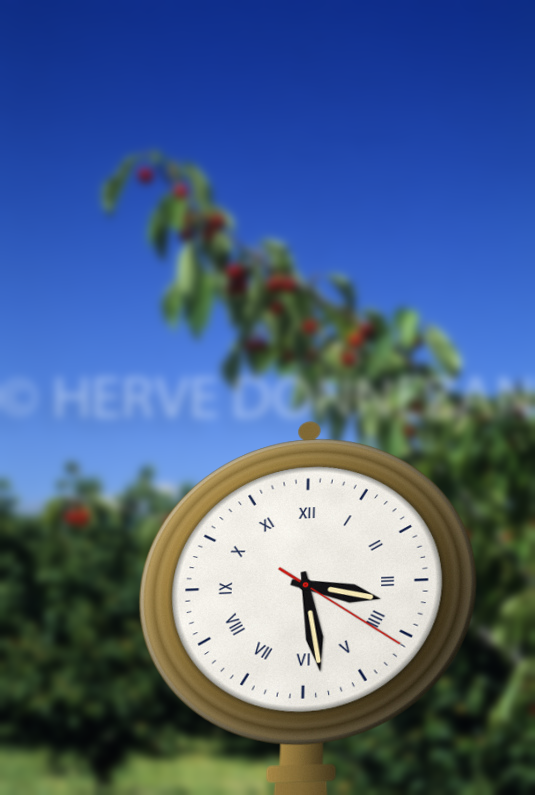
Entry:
h=3 m=28 s=21
